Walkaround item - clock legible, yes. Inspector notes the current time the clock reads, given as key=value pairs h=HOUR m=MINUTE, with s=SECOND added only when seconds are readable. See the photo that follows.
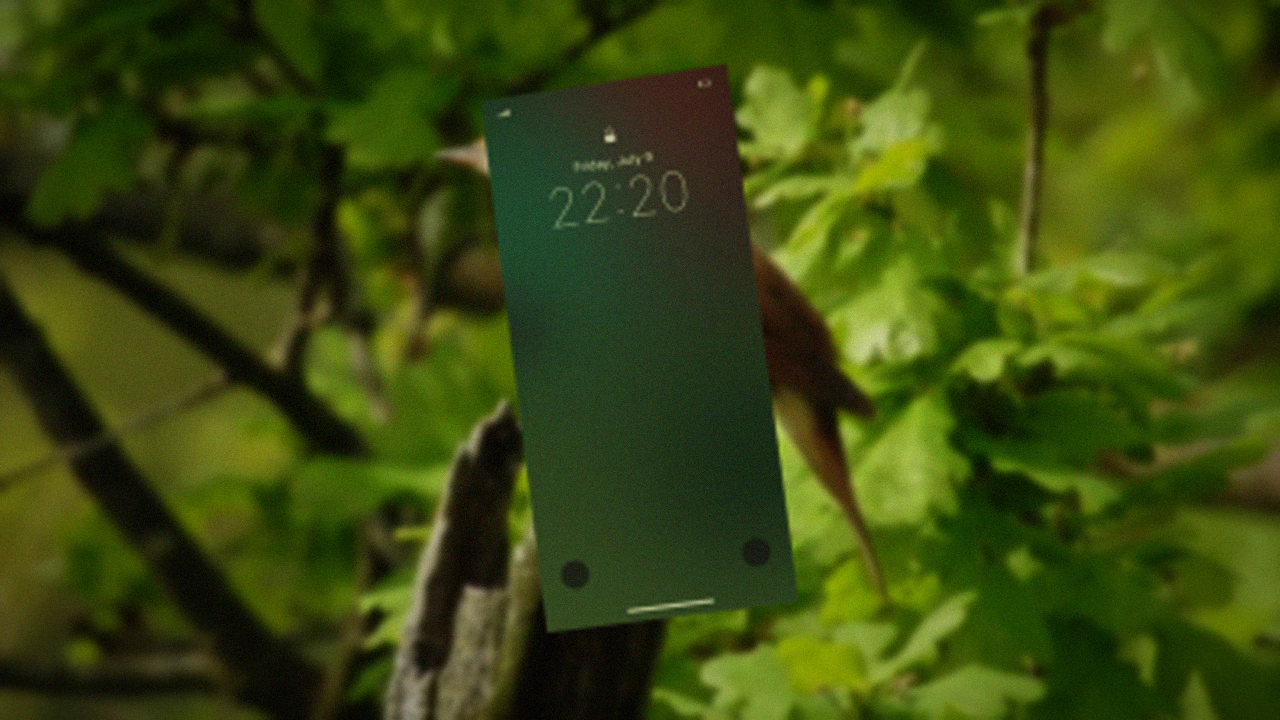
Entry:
h=22 m=20
